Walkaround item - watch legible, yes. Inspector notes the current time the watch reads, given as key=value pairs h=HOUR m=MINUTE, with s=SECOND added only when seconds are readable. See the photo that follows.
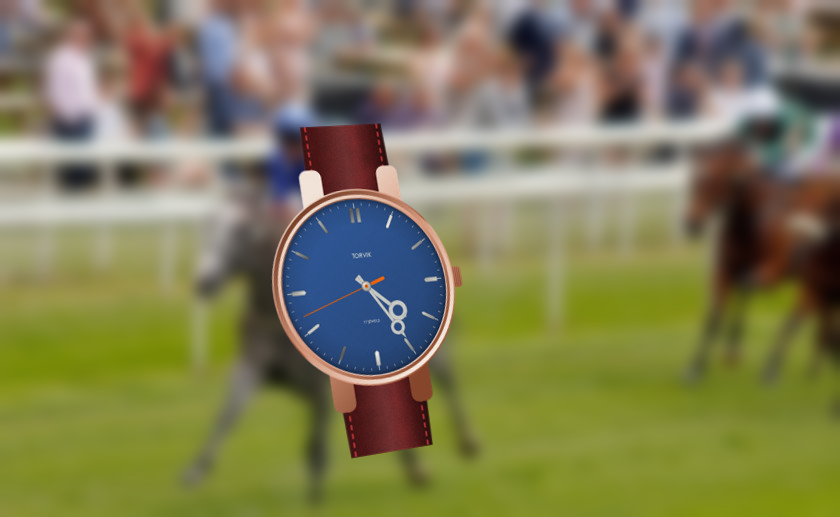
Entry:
h=4 m=24 s=42
